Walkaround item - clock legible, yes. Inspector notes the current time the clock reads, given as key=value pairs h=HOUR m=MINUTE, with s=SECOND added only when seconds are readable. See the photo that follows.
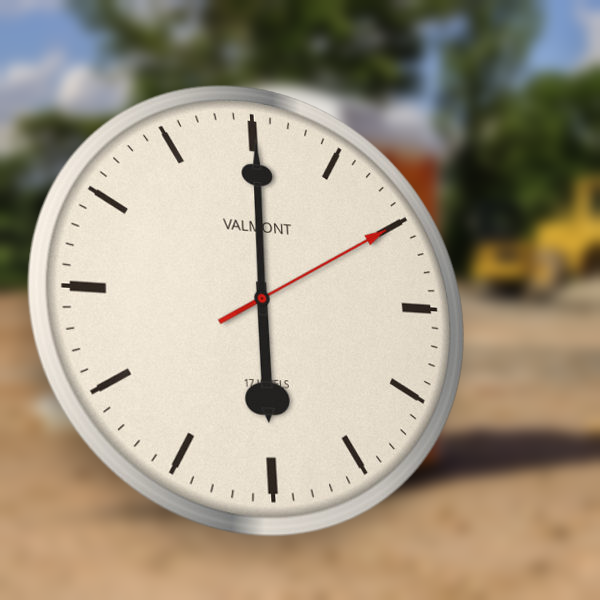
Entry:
h=6 m=0 s=10
